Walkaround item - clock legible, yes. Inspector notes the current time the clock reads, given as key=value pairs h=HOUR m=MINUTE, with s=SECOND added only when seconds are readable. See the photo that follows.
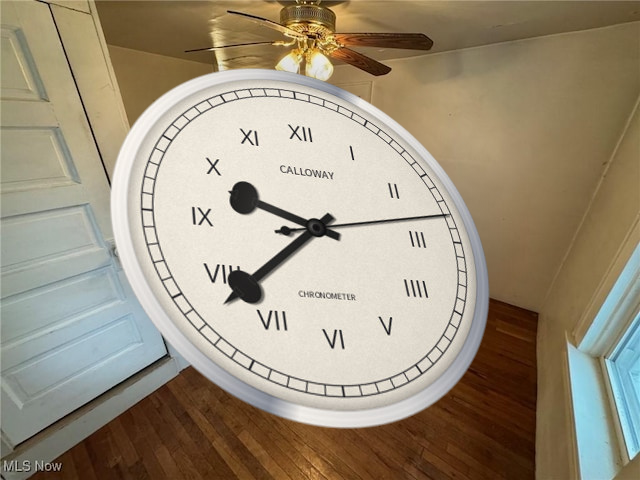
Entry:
h=9 m=38 s=13
